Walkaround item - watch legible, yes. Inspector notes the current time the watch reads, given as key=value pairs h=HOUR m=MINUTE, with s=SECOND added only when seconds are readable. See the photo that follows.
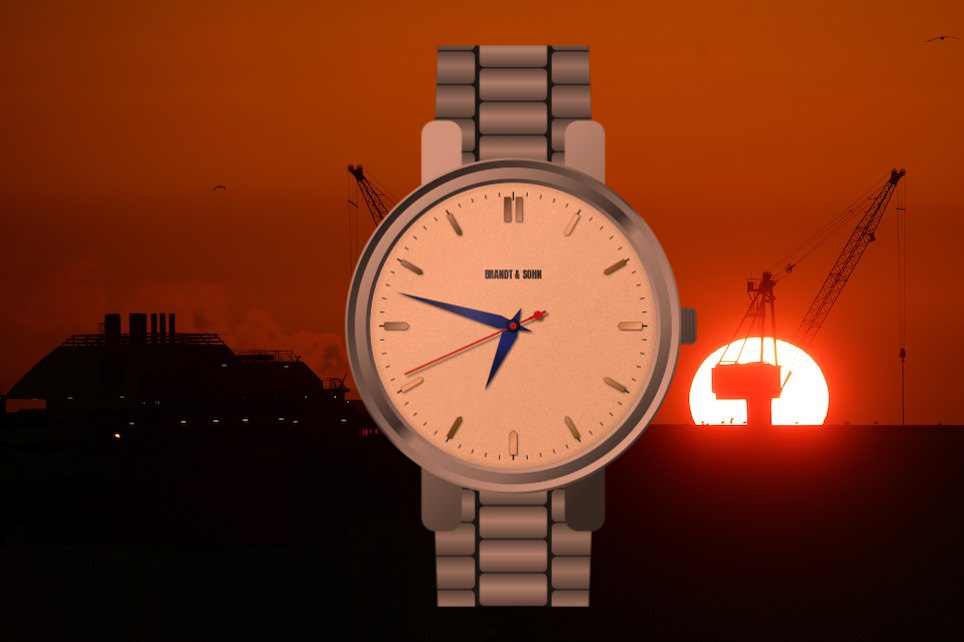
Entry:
h=6 m=47 s=41
